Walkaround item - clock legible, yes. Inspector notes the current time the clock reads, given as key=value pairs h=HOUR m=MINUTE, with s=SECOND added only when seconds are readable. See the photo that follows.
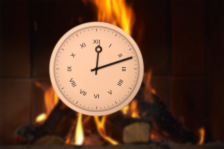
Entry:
h=12 m=12
